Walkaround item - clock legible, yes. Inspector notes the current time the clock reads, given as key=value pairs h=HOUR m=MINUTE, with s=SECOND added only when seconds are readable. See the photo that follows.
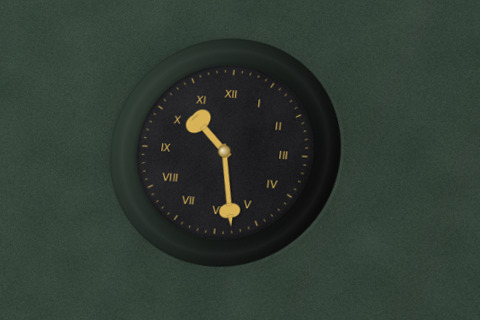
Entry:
h=10 m=28
